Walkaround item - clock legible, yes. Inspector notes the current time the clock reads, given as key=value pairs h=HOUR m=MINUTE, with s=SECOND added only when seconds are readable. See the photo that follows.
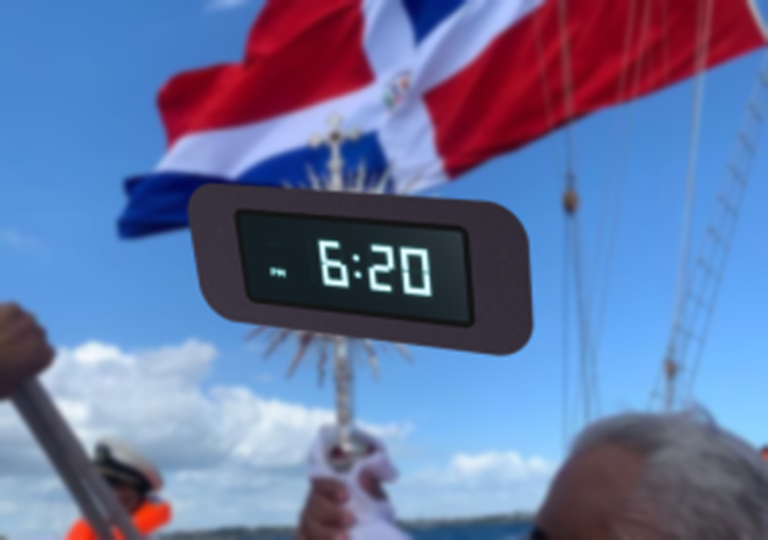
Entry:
h=6 m=20
